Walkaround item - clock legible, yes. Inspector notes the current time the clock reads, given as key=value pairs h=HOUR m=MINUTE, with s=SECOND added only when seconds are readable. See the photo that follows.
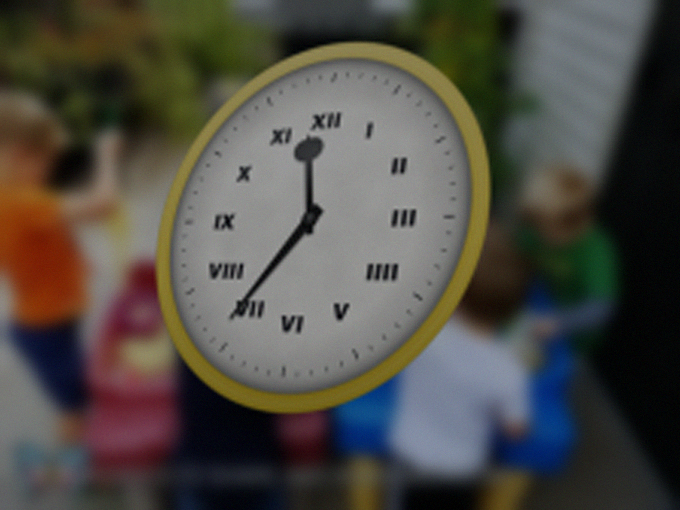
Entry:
h=11 m=36
